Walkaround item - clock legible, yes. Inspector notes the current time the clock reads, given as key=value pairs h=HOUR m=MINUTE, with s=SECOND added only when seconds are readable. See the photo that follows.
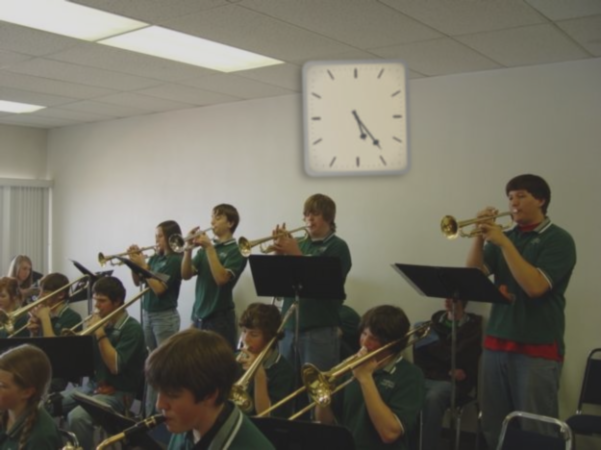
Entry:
h=5 m=24
